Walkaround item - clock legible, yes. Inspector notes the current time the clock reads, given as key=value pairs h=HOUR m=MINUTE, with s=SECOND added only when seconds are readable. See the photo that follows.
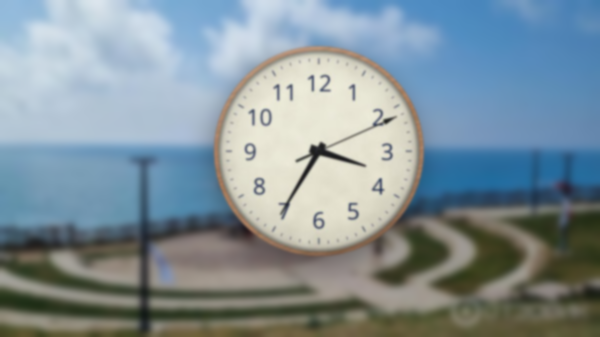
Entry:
h=3 m=35 s=11
